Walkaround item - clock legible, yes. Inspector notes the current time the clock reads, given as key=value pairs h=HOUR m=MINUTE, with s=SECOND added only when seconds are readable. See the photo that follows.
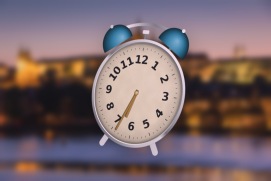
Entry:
h=6 m=34
